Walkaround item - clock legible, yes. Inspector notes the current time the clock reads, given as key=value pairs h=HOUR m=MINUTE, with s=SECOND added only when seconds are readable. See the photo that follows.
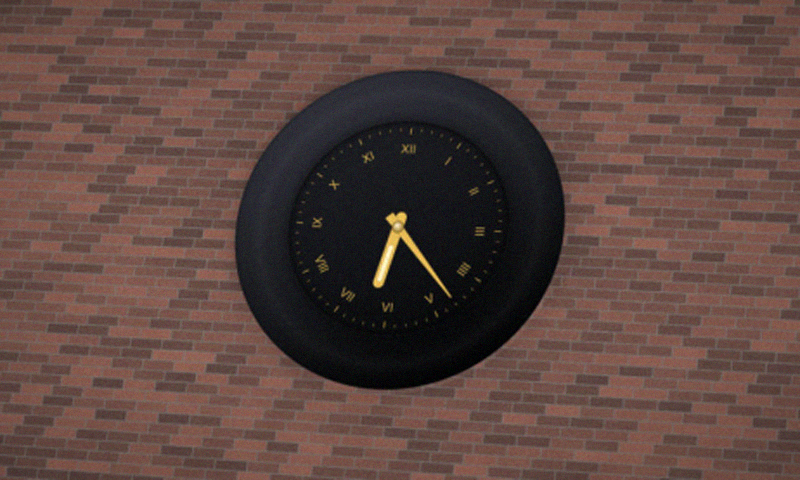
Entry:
h=6 m=23
